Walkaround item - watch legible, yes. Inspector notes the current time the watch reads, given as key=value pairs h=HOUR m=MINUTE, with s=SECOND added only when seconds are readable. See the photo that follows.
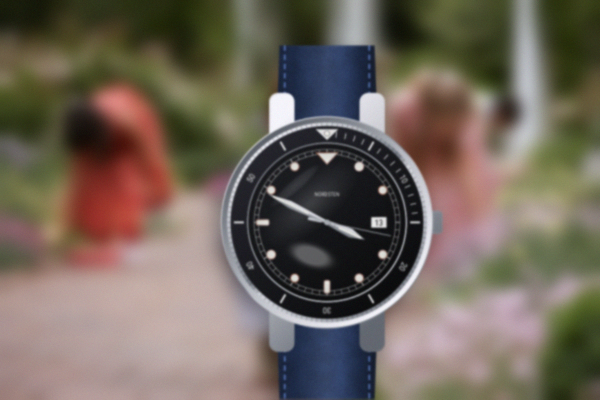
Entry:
h=3 m=49 s=17
